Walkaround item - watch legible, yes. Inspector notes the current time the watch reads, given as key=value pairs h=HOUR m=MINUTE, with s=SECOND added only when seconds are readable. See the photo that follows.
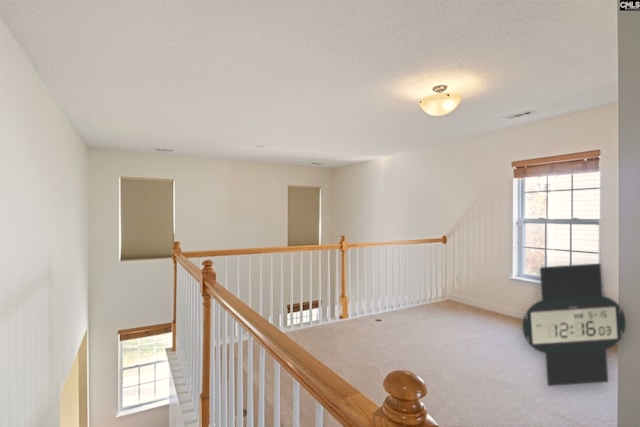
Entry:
h=12 m=16
